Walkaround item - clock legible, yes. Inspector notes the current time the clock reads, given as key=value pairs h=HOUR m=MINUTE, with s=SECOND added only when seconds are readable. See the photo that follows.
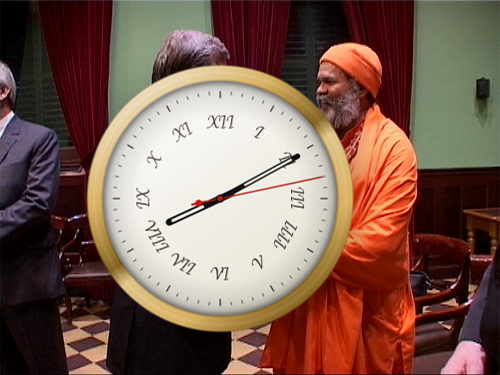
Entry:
h=8 m=10 s=13
